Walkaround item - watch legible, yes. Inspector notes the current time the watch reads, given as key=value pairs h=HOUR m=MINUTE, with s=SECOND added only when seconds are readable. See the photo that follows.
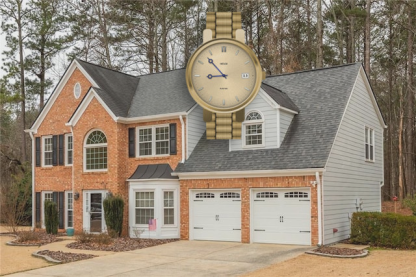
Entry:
h=8 m=53
